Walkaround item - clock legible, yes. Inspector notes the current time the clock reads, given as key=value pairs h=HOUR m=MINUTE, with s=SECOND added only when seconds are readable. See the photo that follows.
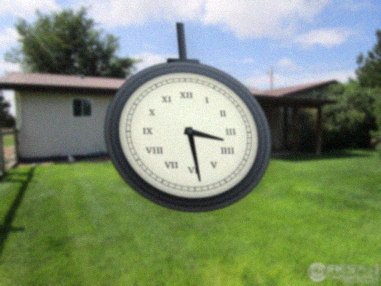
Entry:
h=3 m=29
